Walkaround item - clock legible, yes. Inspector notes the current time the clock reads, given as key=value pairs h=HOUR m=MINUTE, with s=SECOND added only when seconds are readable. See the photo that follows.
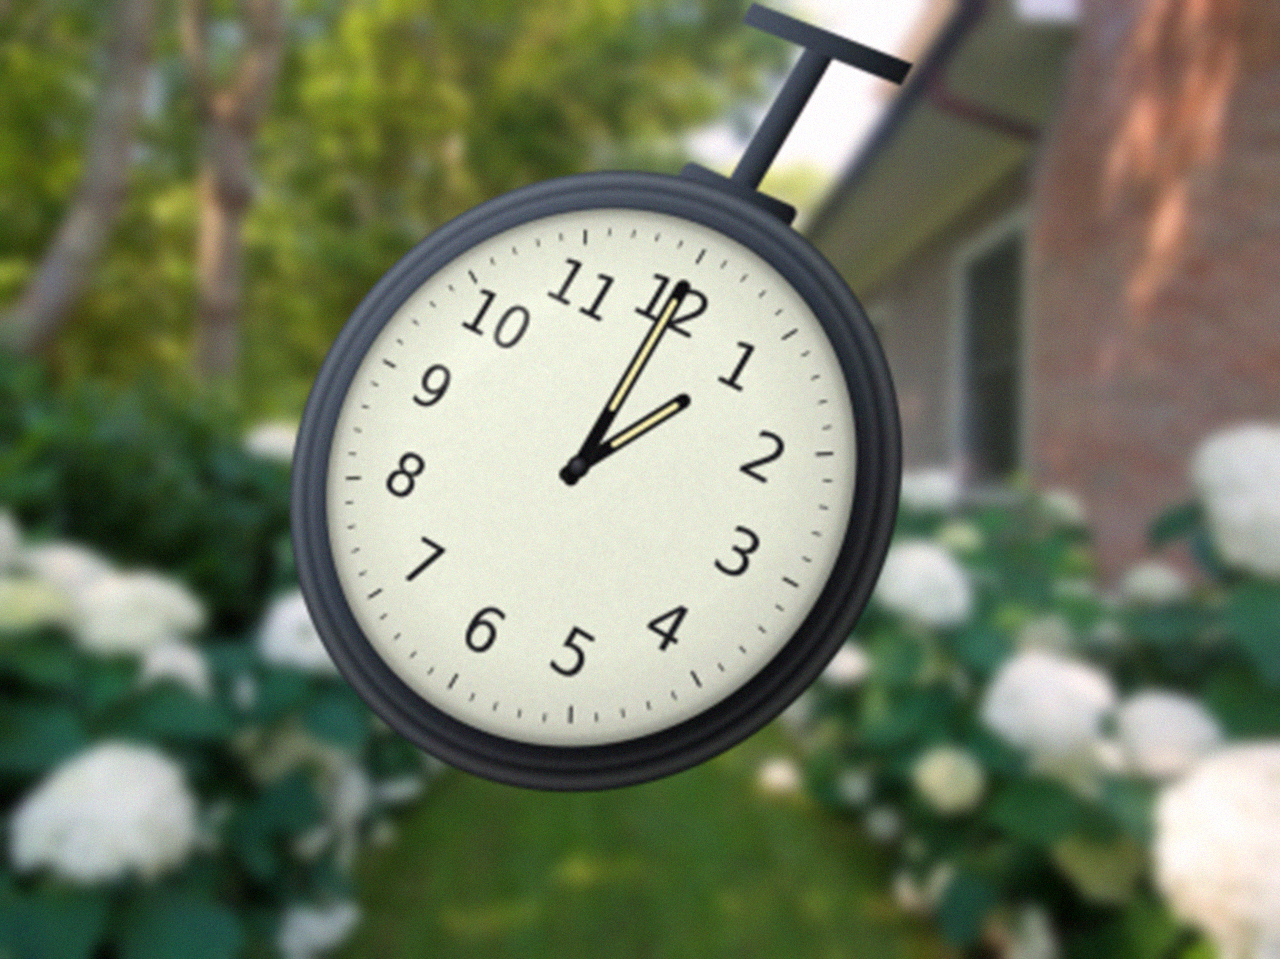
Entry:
h=1 m=0
